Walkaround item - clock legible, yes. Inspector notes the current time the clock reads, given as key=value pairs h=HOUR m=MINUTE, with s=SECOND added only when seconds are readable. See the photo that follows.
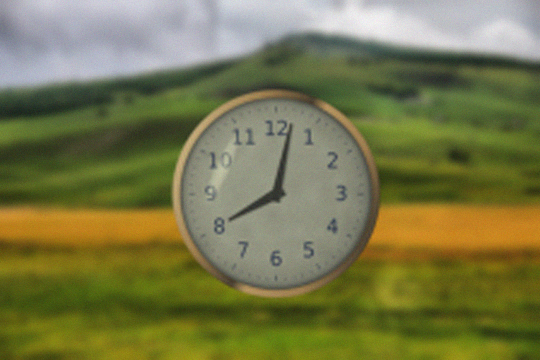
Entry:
h=8 m=2
